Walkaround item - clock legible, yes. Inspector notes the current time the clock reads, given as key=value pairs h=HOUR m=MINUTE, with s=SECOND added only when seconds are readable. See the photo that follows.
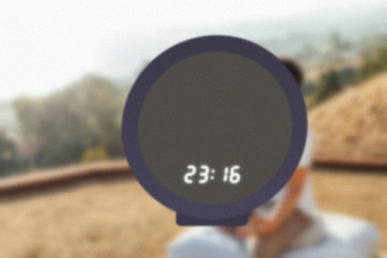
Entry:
h=23 m=16
